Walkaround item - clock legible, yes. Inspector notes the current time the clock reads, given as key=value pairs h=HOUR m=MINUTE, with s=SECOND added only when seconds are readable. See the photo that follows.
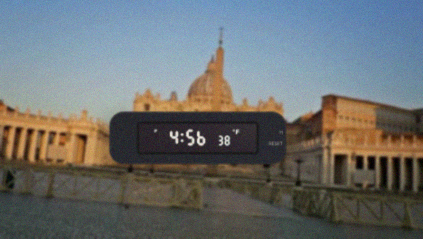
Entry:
h=4 m=56
